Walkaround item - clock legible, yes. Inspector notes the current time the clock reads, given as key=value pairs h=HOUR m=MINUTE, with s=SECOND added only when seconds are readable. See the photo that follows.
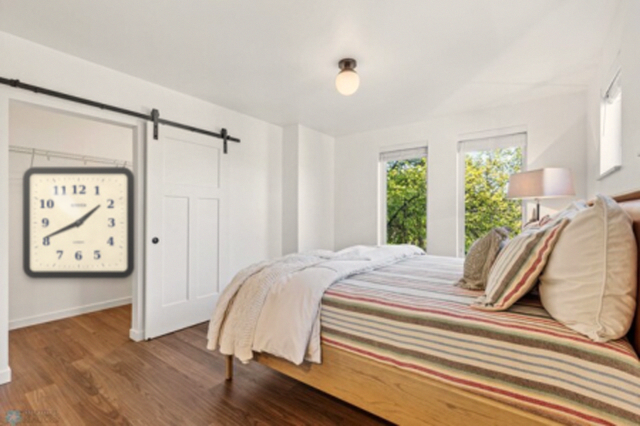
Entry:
h=1 m=41
